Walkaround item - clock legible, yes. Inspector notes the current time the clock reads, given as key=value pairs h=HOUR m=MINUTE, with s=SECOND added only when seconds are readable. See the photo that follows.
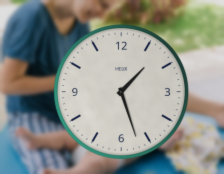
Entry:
h=1 m=27
